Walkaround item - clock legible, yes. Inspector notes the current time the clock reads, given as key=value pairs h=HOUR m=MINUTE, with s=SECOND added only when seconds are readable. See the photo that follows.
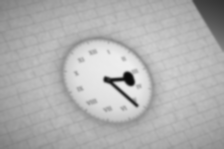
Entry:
h=3 m=26
